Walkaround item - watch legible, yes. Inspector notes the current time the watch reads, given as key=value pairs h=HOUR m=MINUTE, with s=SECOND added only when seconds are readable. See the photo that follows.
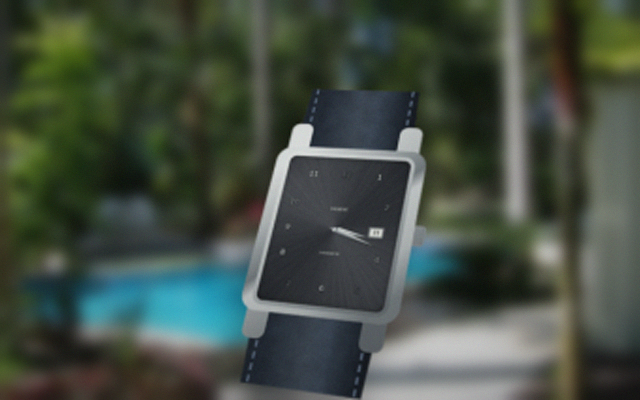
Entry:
h=3 m=18
